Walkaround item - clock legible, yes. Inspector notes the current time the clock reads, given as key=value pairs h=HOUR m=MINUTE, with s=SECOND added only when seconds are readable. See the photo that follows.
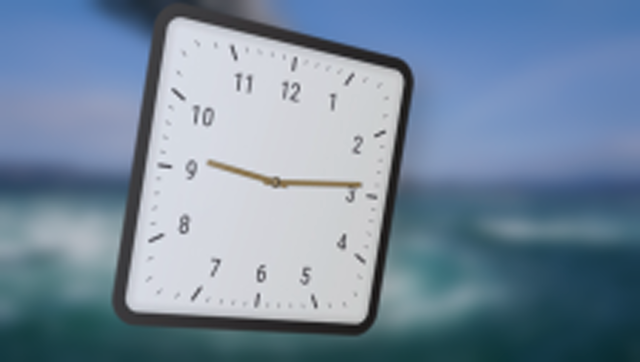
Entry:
h=9 m=14
